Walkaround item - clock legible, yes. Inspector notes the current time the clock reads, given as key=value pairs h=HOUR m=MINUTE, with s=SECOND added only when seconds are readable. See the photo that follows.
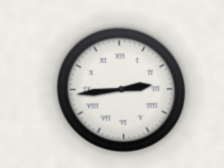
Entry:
h=2 m=44
